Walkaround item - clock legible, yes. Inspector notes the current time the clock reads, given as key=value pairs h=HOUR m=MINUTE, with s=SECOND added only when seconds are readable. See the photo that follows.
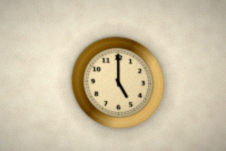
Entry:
h=5 m=0
